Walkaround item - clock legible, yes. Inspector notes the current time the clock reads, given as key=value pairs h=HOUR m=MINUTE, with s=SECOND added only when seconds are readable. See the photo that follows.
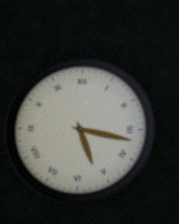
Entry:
h=5 m=17
